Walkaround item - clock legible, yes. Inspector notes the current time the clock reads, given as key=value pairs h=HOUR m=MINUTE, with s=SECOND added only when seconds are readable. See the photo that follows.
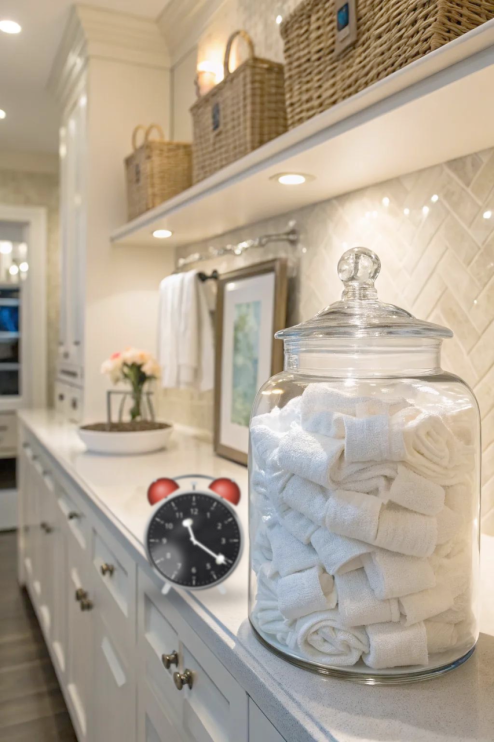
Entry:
h=11 m=21
